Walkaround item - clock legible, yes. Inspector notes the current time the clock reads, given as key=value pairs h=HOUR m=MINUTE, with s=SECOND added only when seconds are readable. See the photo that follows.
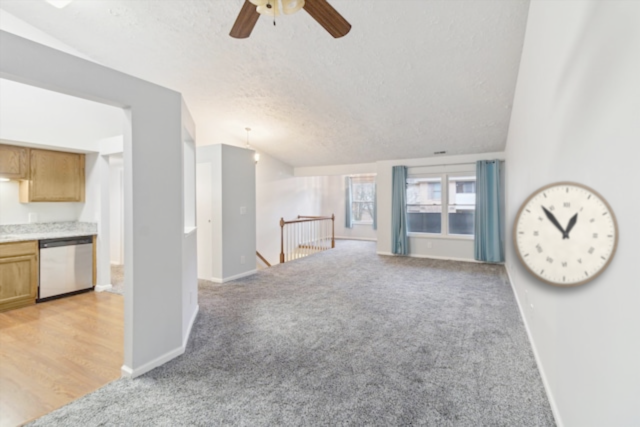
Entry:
h=12 m=53
